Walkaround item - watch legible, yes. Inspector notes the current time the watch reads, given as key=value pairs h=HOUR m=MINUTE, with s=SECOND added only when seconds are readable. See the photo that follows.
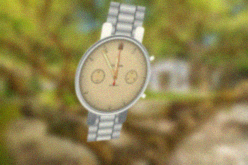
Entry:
h=11 m=54
